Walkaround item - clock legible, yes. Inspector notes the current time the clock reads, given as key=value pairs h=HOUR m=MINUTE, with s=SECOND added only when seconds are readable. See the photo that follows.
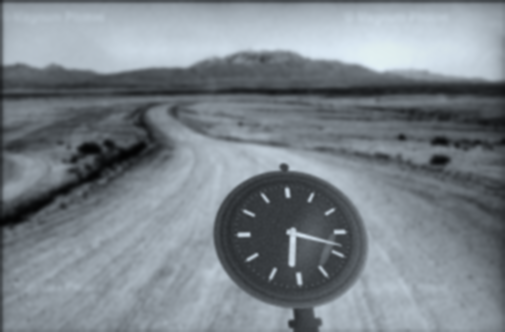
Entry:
h=6 m=18
